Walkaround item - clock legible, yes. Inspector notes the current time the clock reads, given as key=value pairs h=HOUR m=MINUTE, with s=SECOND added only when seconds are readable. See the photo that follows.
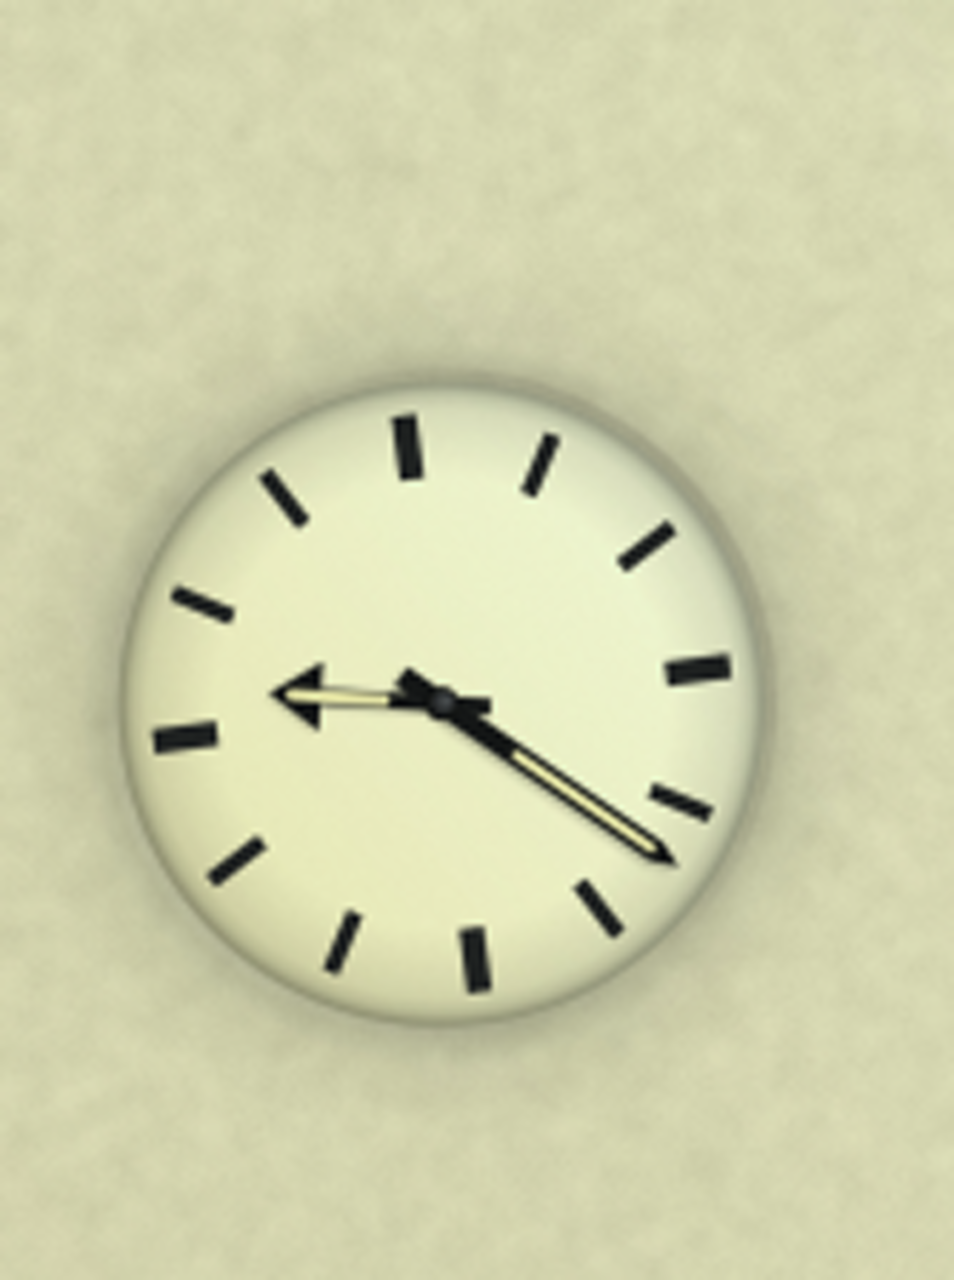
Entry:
h=9 m=22
